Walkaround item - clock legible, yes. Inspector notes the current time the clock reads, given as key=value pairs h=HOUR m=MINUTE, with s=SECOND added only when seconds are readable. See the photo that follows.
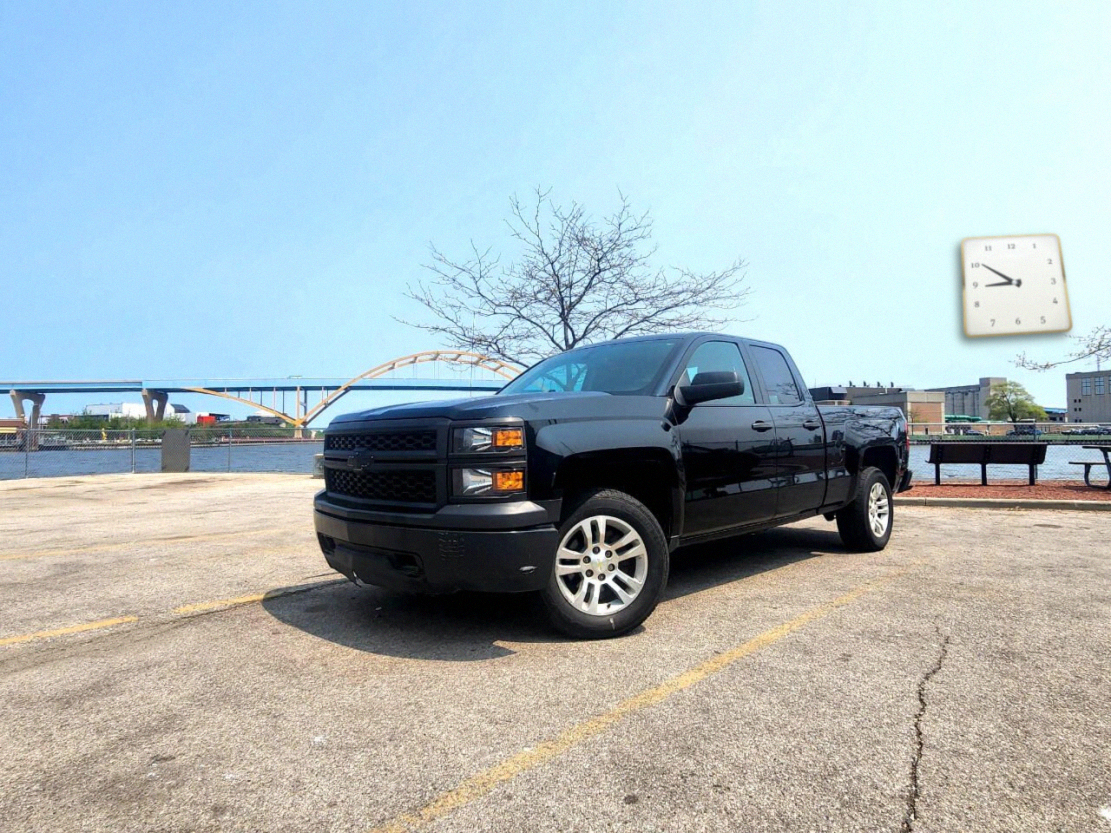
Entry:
h=8 m=51
